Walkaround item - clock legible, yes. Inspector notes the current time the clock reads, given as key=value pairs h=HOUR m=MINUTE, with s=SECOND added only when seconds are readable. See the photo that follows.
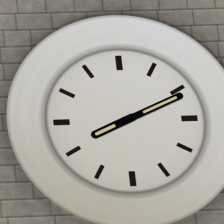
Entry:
h=8 m=11
